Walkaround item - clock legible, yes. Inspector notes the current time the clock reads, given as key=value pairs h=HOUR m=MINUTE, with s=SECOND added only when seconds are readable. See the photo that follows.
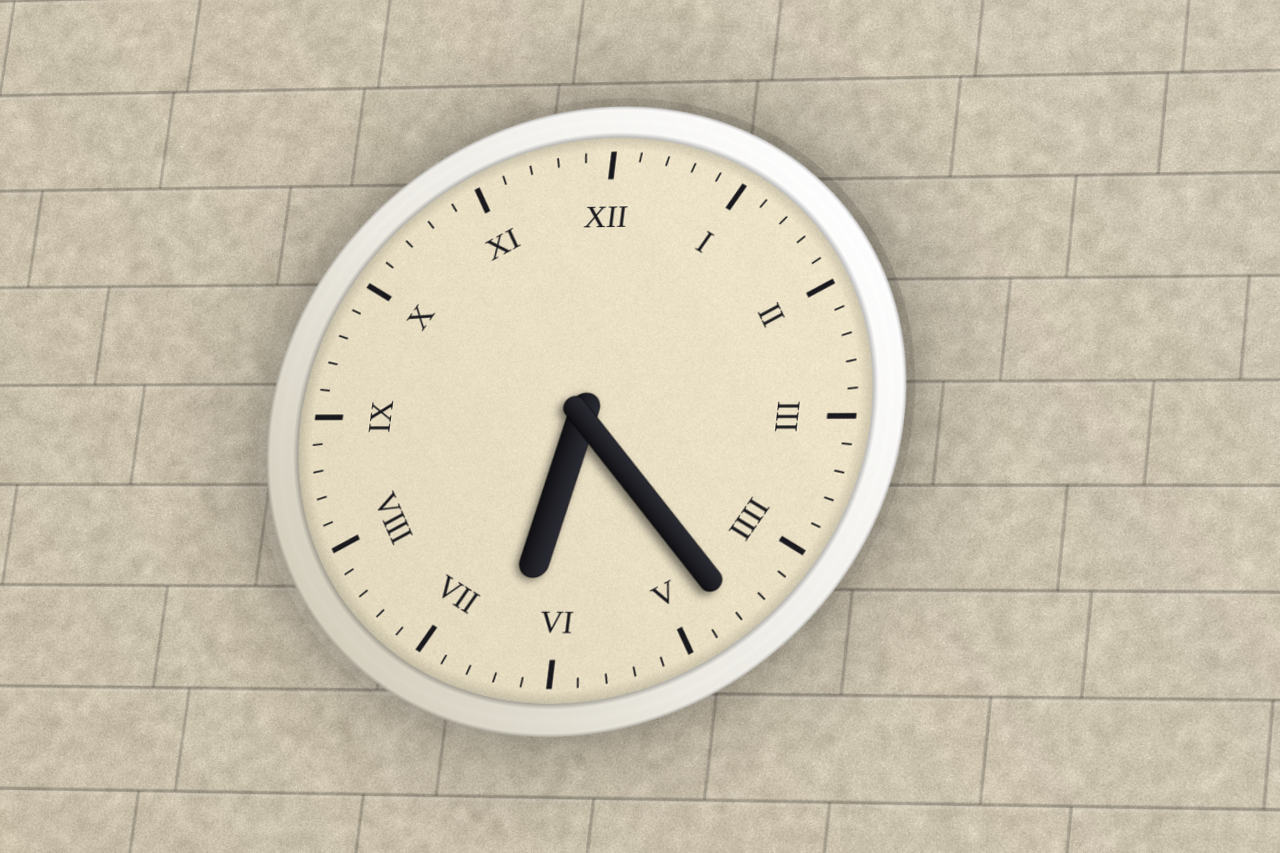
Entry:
h=6 m=23
